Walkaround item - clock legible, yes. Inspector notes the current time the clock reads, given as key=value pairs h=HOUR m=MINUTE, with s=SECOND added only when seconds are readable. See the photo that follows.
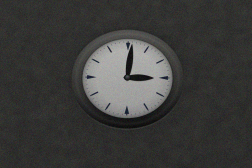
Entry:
h=3 m=1
